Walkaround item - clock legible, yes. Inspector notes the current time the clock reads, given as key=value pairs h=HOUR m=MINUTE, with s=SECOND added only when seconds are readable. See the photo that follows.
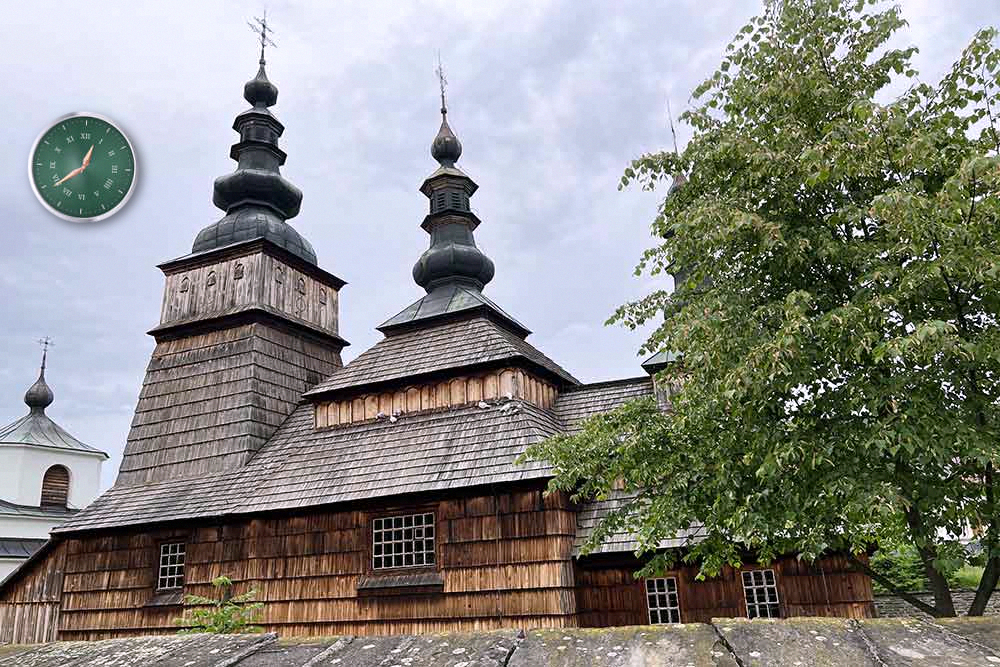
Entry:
h=12 m=39
